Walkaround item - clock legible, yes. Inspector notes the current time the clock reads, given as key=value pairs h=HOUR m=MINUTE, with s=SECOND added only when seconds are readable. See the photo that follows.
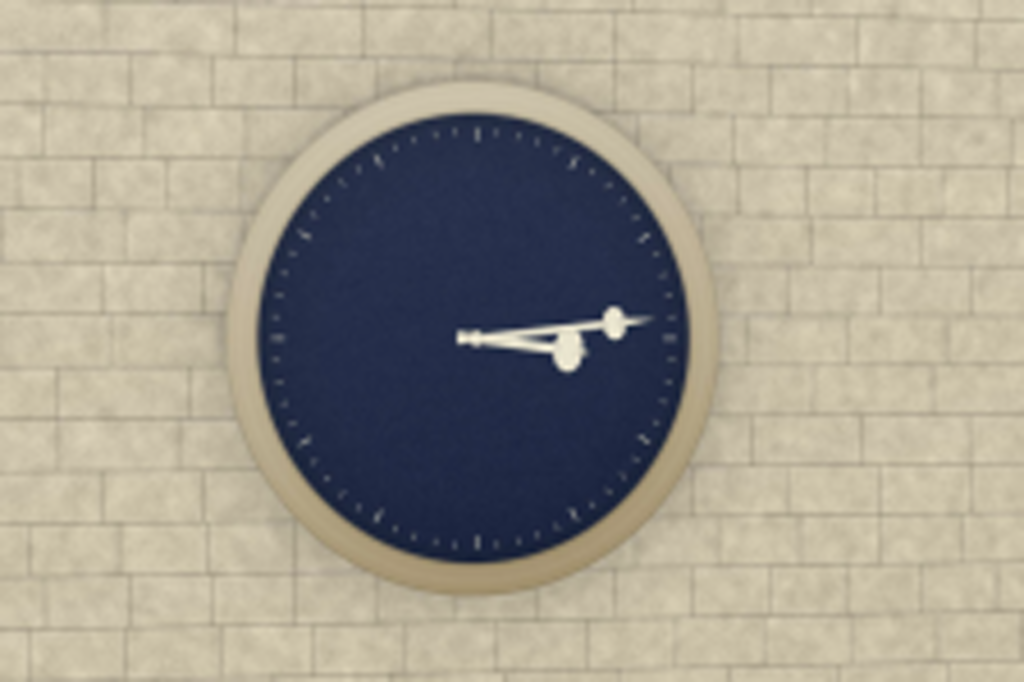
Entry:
h=3 m=14
